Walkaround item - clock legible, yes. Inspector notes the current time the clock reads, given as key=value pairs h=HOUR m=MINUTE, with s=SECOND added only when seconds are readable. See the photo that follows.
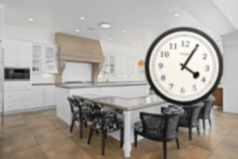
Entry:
h=4 m=5
